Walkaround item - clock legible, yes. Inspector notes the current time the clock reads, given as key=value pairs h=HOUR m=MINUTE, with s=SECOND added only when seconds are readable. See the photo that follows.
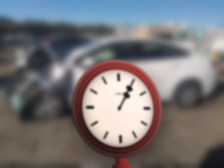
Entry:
h=1 m=5
